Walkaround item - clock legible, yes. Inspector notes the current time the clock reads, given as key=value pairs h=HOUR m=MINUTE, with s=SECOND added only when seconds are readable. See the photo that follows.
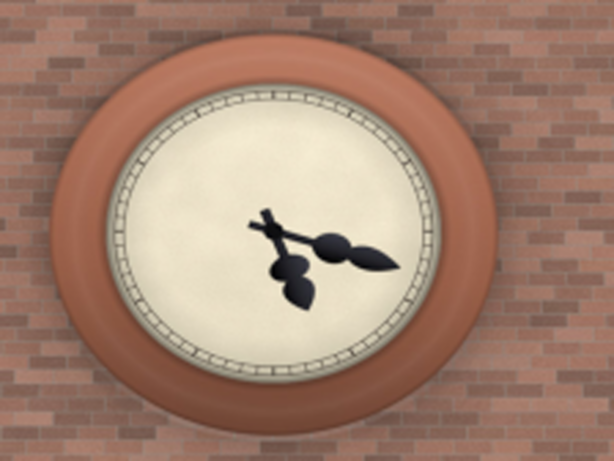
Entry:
h=5 m=18
